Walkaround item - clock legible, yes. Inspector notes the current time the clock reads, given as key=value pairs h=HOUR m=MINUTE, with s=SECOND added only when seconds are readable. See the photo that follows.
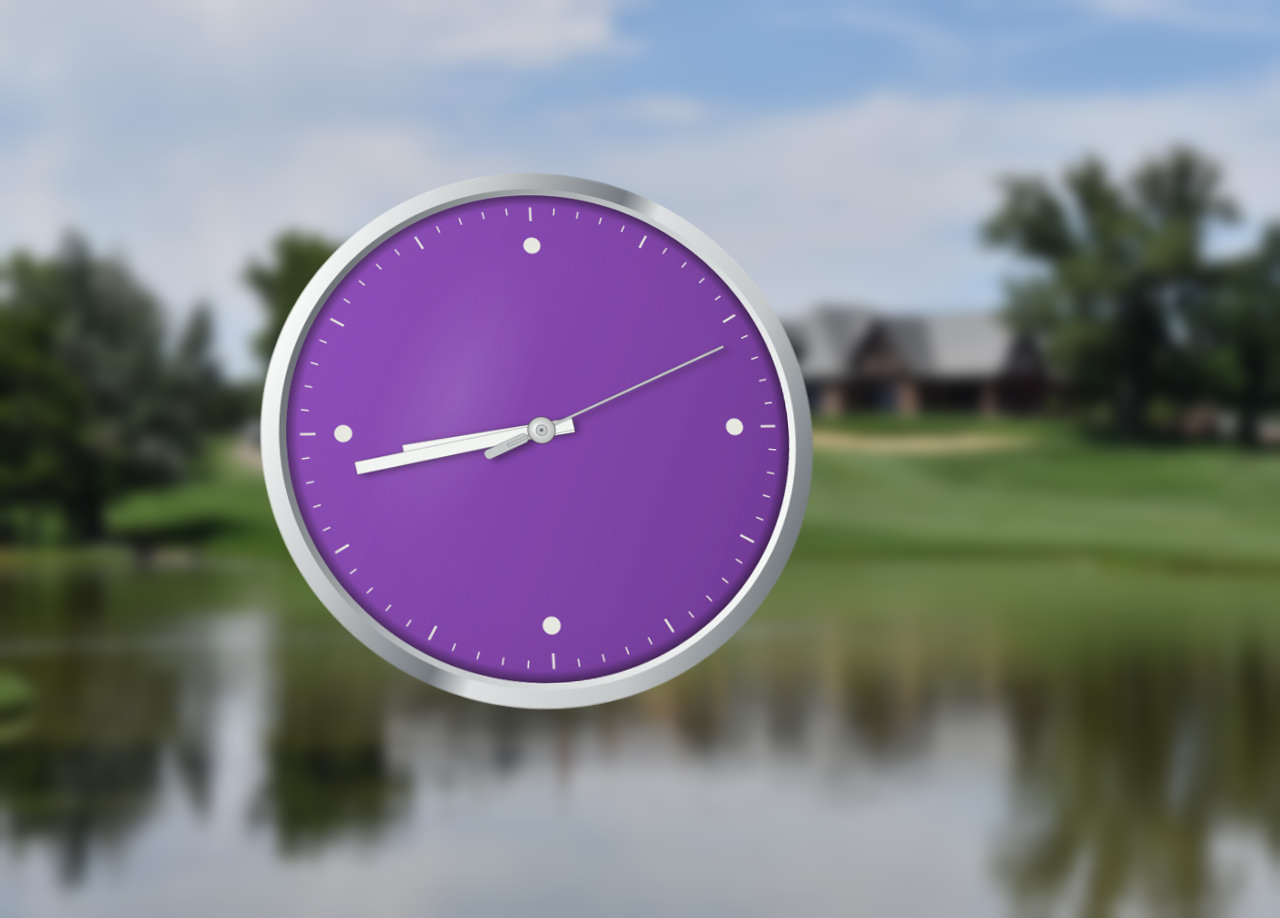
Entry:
h=8 m=43 s=11
